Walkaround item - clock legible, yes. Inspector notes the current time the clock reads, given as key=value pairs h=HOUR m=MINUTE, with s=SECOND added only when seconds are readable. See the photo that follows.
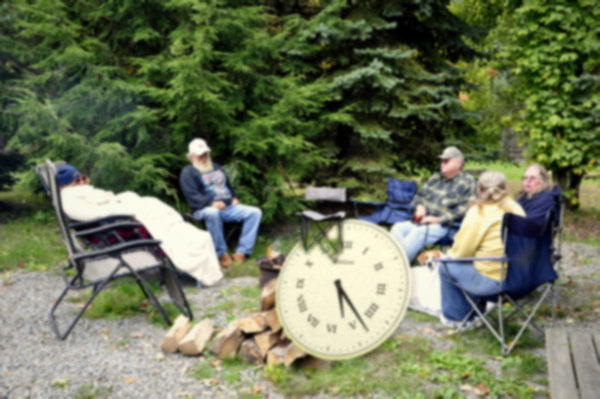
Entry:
h=5 m=23
